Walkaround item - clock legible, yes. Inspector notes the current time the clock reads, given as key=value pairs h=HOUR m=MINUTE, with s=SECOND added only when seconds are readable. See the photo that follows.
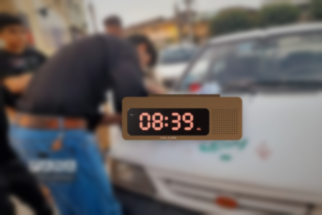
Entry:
h=8 m=39
